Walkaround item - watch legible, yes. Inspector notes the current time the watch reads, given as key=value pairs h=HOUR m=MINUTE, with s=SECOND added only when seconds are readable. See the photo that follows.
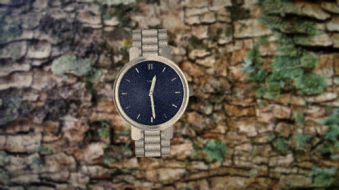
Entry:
h=12 m=29
